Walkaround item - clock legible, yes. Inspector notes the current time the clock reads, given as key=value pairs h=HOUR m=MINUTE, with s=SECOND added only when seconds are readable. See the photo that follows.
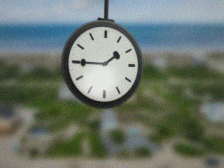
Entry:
h=1 m=45
